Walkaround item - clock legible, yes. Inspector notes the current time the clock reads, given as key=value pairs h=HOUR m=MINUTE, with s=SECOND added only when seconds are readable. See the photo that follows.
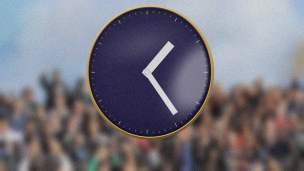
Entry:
h=1 m=24
